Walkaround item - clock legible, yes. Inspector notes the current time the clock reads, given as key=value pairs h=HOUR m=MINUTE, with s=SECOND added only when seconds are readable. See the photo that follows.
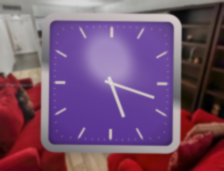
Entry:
h=5 m=18
